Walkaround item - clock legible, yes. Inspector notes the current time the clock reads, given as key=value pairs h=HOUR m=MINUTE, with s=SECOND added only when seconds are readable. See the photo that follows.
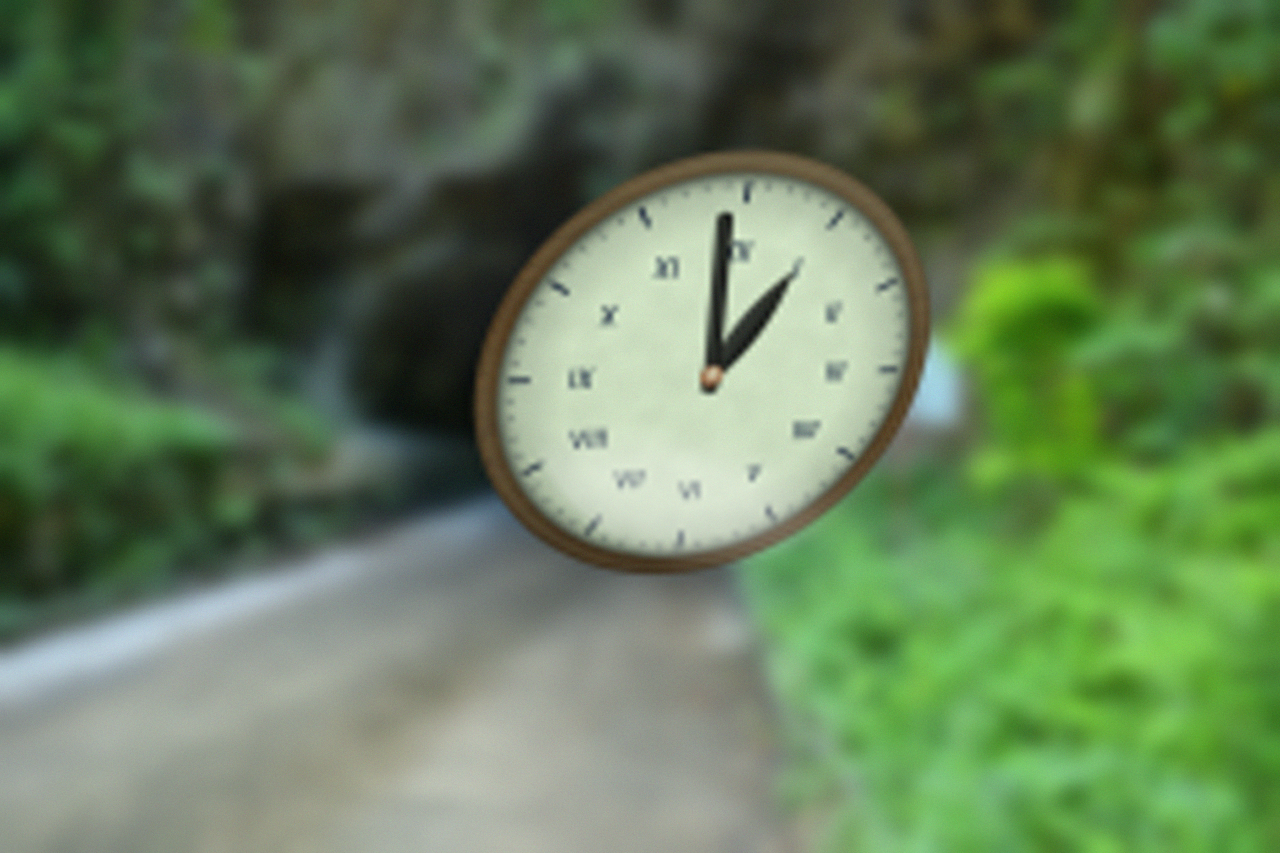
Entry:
h=12 m=59
